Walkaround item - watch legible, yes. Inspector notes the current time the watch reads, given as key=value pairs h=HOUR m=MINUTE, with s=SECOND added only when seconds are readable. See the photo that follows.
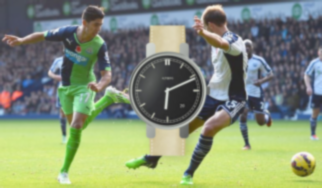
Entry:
h=6 m=11
